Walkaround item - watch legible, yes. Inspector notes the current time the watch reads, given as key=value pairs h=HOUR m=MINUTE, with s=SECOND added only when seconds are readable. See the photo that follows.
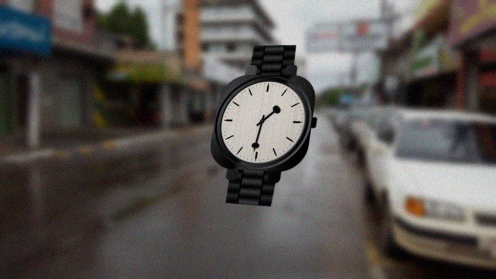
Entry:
h=1 m=31
